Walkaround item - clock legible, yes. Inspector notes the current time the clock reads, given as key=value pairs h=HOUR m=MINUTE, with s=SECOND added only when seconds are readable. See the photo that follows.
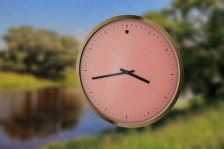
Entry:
h=3 m=43
